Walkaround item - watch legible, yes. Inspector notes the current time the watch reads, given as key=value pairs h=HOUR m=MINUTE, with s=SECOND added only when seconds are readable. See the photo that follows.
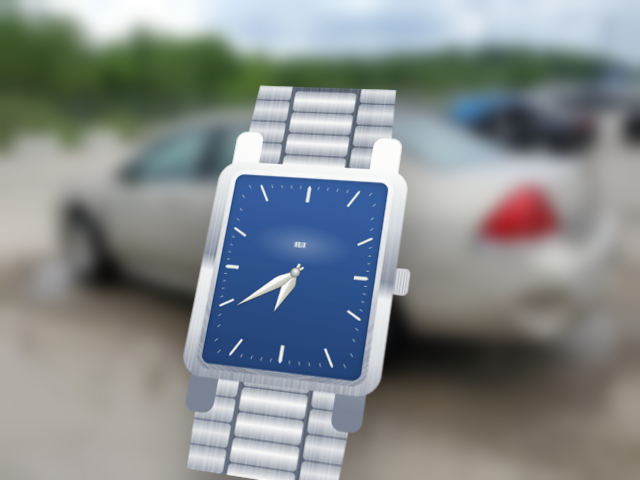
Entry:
h=6 m=39
